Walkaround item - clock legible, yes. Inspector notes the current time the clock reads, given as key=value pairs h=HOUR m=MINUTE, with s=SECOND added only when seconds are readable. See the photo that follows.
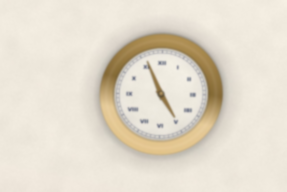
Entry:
h=4 m=56
